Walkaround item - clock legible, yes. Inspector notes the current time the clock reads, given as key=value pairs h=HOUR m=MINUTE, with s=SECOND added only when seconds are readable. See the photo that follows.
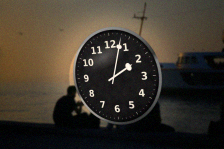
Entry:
h=2 m=3
